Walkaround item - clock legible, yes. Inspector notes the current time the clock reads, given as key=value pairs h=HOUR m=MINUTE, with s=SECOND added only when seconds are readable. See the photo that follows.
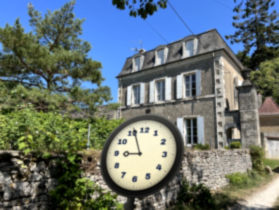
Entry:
h=8 m=56
